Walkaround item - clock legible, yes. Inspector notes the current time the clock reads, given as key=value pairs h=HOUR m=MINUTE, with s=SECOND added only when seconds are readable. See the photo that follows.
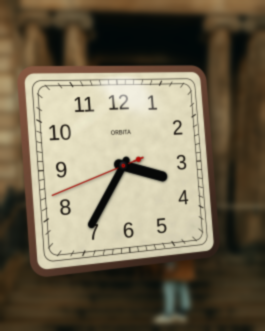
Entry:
h=3 m=35 s=42
